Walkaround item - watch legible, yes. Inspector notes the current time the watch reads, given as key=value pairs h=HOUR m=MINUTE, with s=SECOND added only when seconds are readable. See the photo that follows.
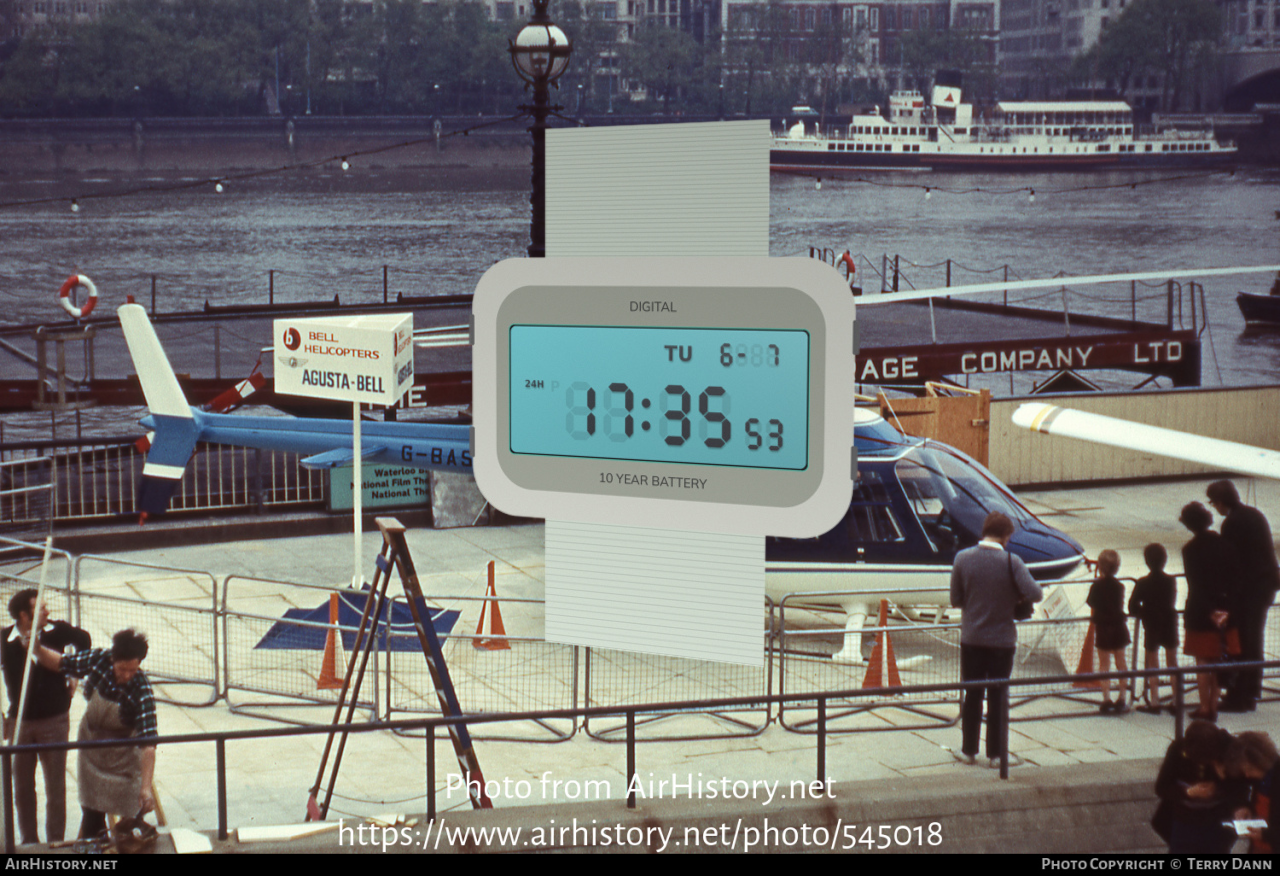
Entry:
h=17 m=35 s=53
